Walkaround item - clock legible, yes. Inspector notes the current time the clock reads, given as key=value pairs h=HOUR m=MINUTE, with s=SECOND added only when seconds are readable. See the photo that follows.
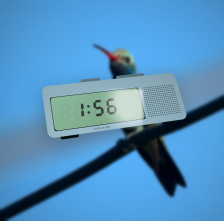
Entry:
h=1 m=56
